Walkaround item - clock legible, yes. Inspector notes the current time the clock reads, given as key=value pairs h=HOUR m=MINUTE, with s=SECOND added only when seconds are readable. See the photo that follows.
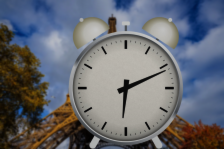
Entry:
h=6 m=11
